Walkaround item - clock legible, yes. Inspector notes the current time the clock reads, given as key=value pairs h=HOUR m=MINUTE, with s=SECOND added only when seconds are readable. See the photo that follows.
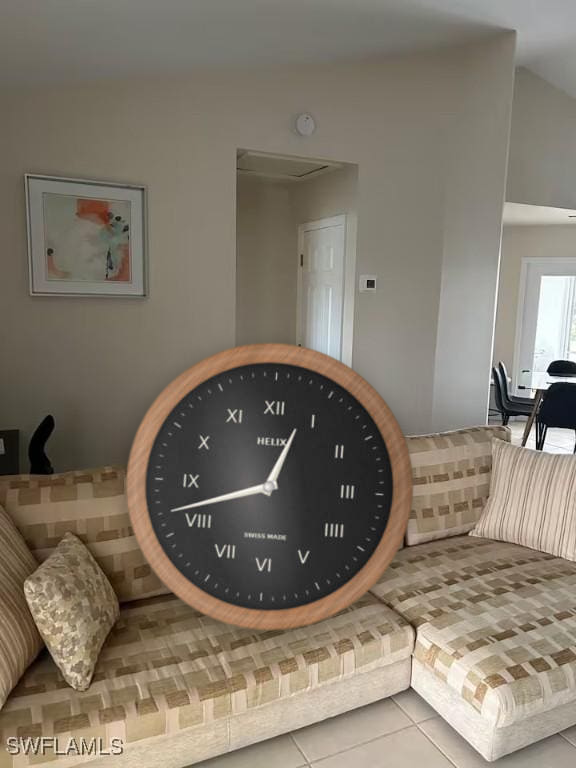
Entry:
h=12 m=42
